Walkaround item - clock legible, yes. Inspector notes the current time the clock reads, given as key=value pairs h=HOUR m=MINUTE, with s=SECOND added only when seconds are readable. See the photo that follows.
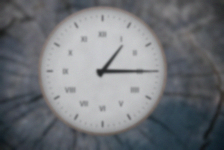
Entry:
h=1 m=15
